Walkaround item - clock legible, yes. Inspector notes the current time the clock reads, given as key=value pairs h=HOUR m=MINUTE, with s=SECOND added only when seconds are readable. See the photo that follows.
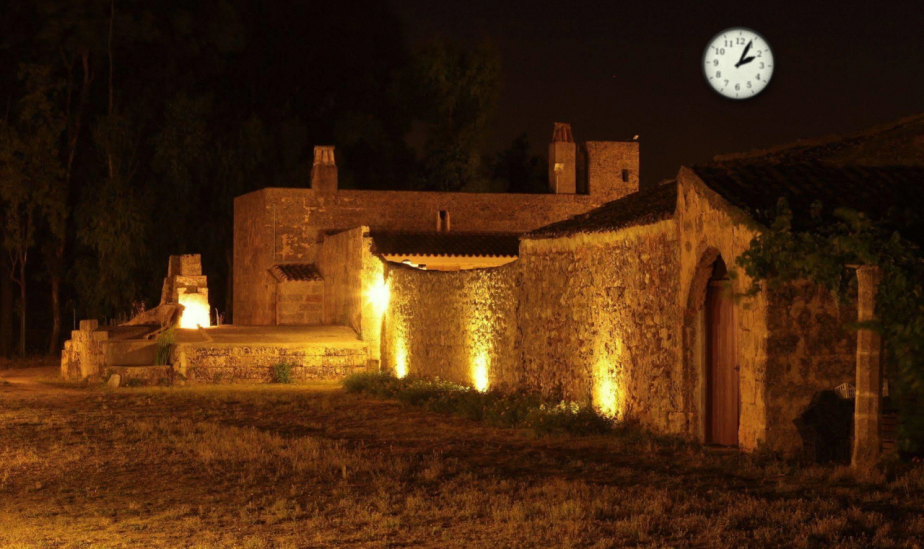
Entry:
h=2 m=4
